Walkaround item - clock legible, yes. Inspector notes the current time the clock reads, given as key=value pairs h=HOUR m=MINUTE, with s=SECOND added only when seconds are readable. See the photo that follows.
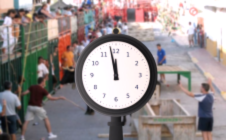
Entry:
h=11 m=58
